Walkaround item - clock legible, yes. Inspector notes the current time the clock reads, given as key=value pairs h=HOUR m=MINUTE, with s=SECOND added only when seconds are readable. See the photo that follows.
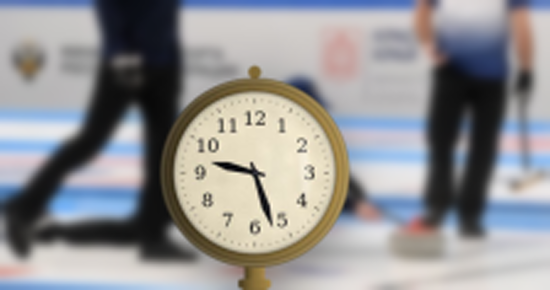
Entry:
h=9 m=27
